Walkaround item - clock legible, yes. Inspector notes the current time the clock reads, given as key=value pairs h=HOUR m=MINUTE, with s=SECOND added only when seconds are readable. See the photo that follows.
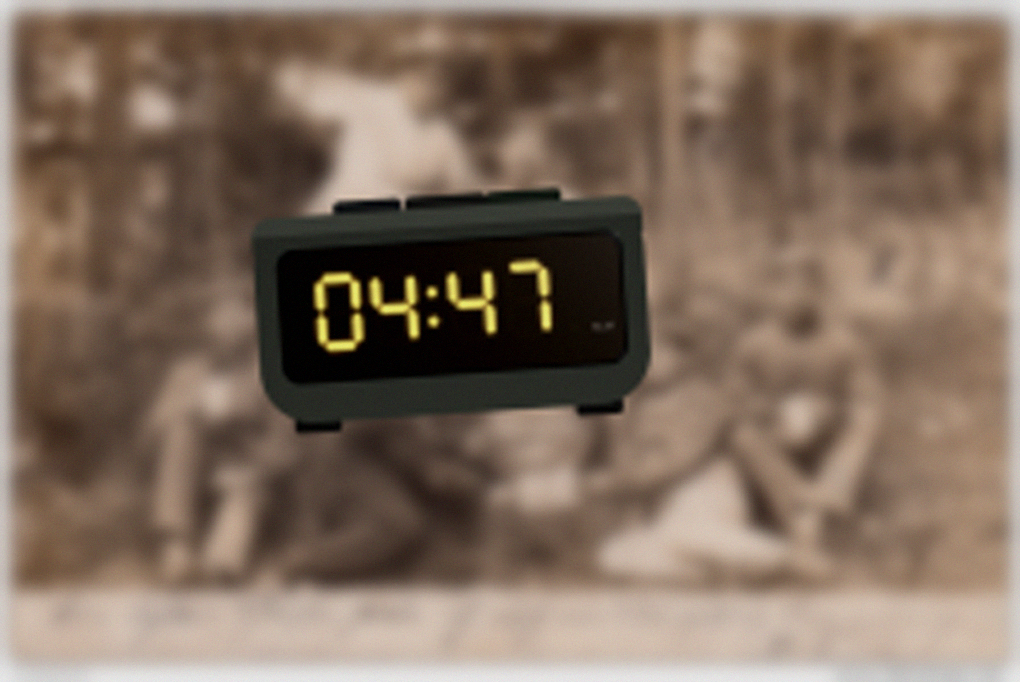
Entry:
h=4 m=47
